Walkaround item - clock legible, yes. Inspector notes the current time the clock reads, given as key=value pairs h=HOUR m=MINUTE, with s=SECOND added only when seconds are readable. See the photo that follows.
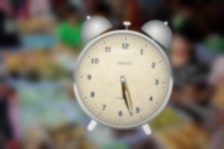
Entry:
h=5 m=27
